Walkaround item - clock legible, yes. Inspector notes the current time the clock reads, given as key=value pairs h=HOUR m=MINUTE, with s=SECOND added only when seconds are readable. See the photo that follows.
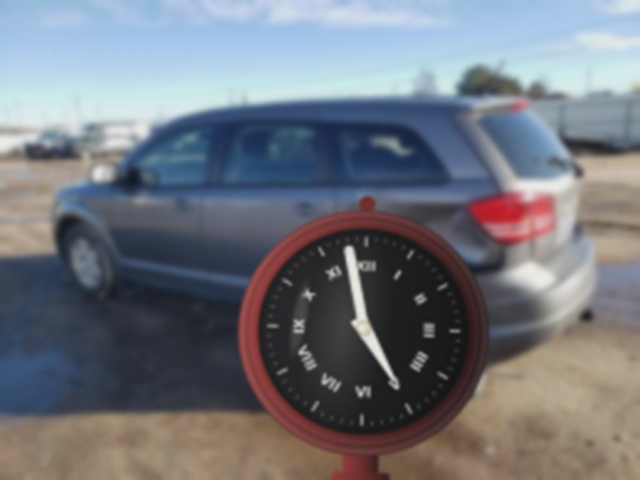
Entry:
h=4 m=58
